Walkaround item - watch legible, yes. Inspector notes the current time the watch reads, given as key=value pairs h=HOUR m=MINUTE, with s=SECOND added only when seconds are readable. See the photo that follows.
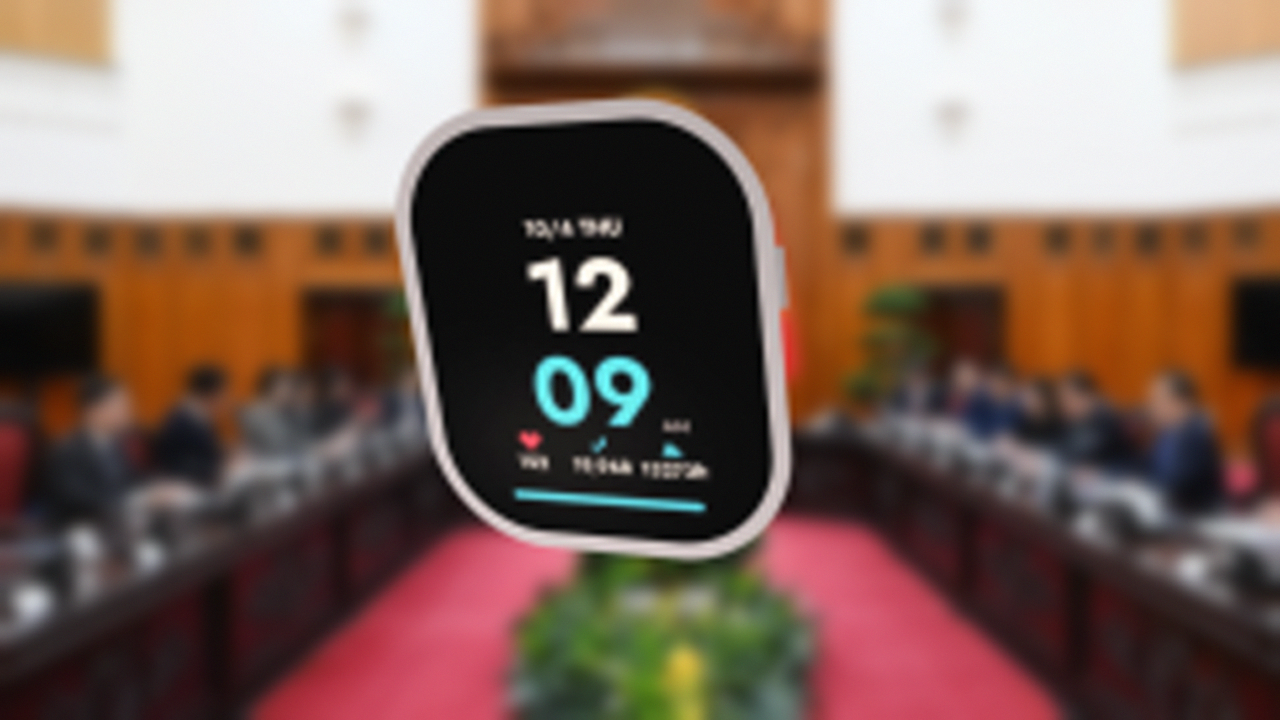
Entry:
h=12 m=9
